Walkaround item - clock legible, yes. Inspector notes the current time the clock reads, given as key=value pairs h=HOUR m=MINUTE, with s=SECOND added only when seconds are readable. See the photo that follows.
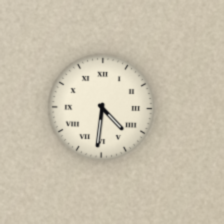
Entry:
h=4 m=31
